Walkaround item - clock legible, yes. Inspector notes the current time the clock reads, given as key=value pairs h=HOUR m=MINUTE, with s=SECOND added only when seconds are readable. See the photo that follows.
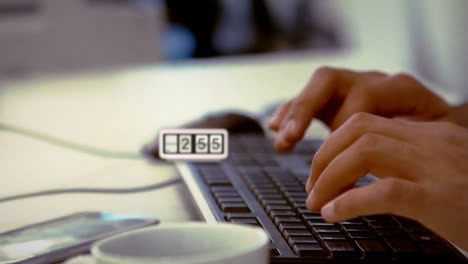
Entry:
h=2 m=55
